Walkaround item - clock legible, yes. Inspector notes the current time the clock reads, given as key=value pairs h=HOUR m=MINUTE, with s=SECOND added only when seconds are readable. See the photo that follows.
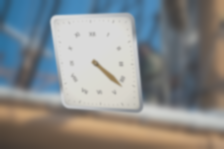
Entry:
h=4 m=22
